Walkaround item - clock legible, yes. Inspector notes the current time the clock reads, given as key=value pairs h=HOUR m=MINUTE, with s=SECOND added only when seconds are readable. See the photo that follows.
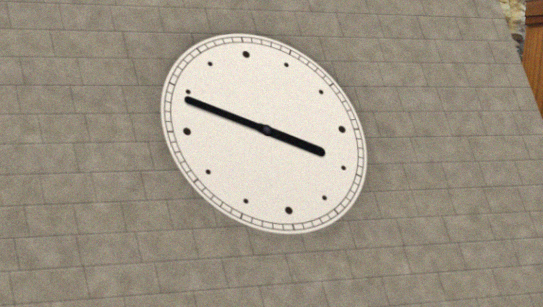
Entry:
h=3 m=49
